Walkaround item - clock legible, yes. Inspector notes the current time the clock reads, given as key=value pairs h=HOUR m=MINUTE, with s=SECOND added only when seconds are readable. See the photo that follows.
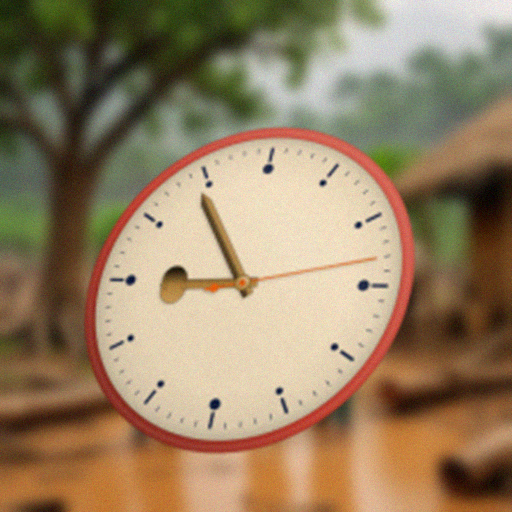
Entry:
h=8 m=54 s=13
